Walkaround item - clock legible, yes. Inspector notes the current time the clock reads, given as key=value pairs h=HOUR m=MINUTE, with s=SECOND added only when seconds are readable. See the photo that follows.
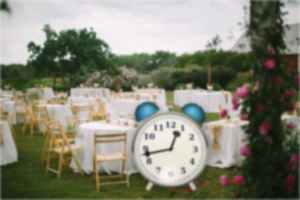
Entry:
h=12 m=43
